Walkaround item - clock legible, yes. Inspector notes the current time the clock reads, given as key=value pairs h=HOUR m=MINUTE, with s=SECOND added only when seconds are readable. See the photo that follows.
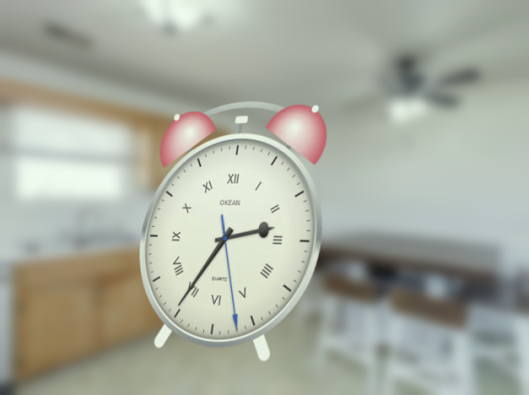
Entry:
h=2 m=35 s=27
